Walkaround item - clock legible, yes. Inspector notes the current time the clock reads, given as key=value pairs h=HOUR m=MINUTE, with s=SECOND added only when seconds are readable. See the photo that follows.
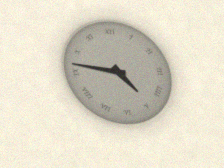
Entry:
h=4 m=47
